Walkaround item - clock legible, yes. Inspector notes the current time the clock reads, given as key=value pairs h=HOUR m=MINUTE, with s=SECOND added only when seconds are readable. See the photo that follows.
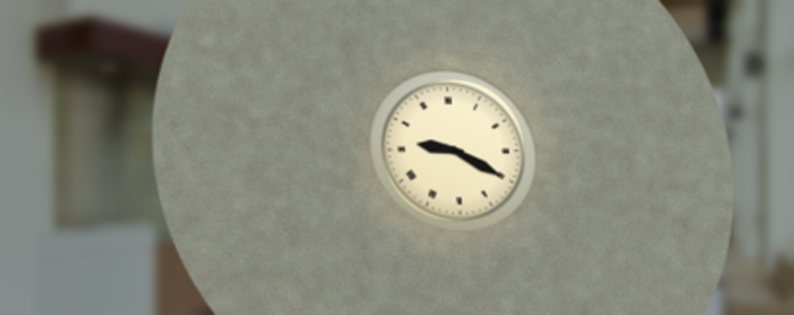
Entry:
h=9 m=20
